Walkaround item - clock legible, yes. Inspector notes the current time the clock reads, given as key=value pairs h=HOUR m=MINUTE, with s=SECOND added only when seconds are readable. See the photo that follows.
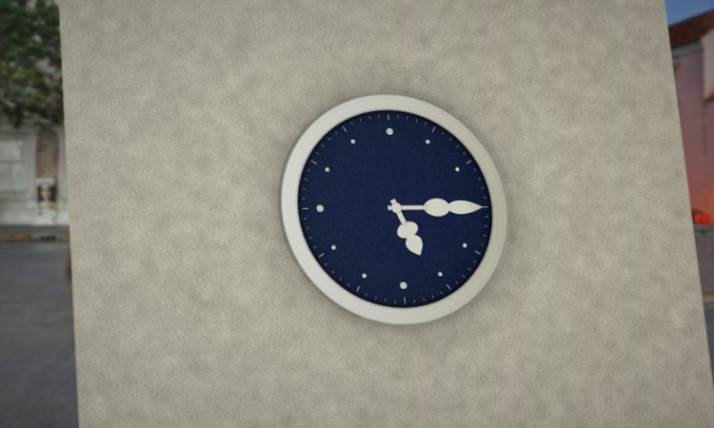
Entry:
h=5 m=15
